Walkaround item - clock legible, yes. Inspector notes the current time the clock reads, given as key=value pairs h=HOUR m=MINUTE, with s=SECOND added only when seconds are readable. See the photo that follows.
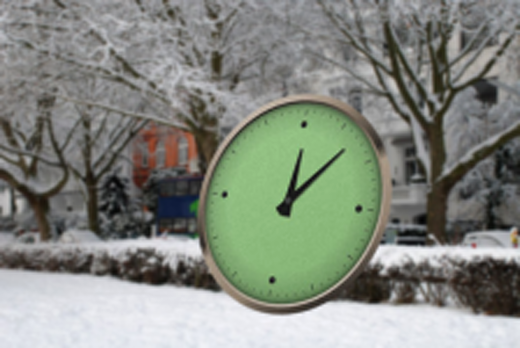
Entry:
h=12 m=7
